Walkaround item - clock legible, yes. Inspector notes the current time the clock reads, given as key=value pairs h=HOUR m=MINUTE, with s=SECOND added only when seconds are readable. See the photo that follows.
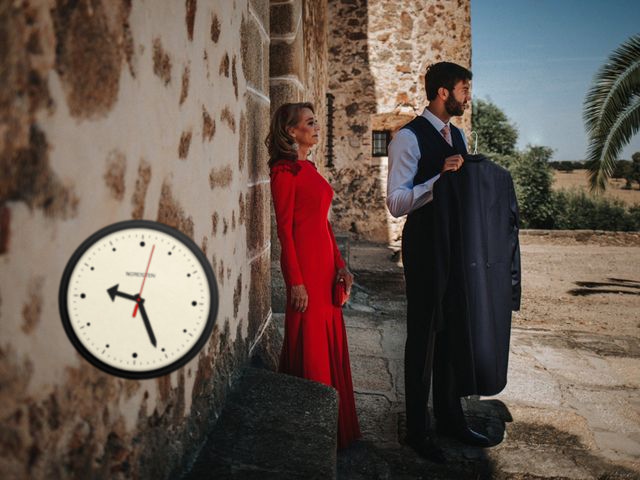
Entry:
h=9 m=26 s=2
